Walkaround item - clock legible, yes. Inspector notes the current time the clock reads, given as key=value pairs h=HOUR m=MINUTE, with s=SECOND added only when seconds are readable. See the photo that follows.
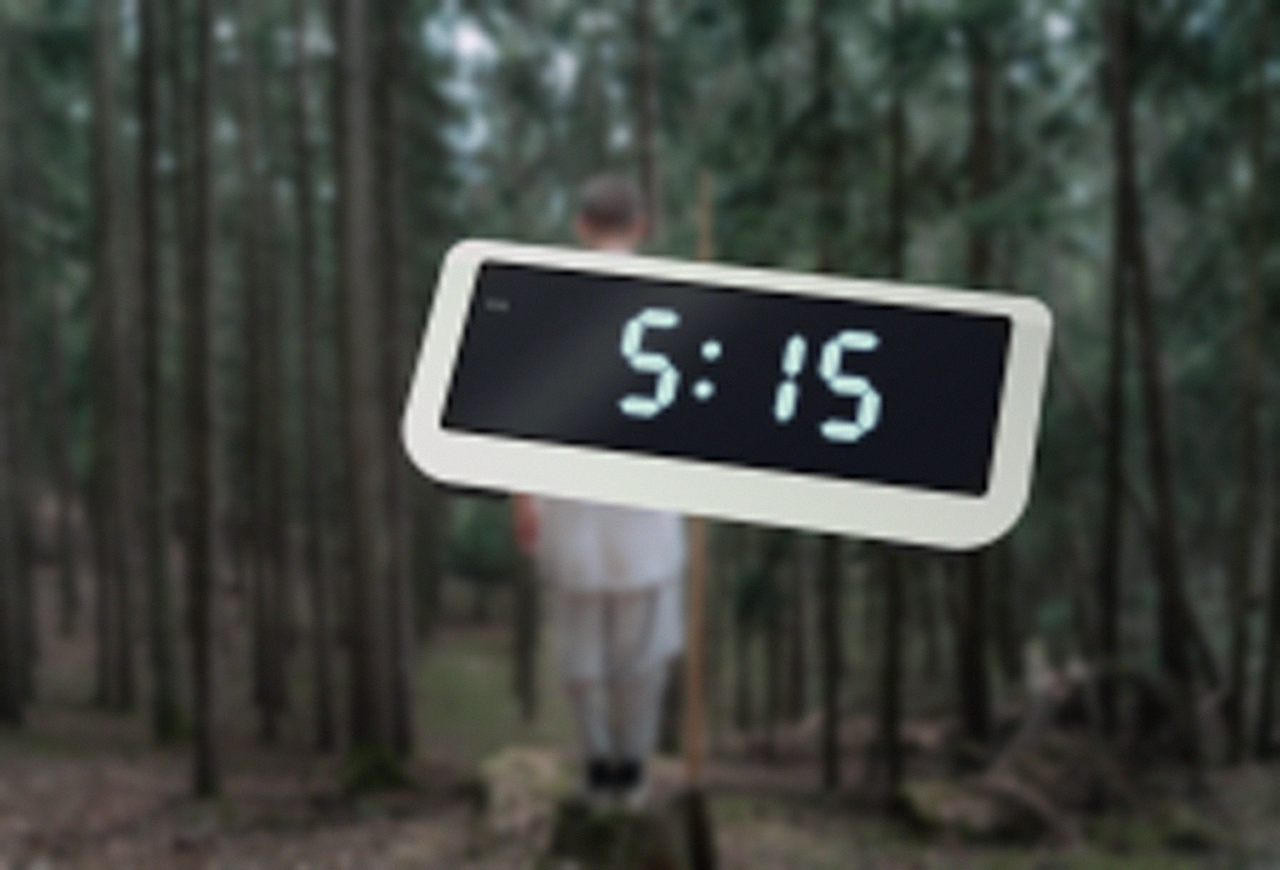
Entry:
h=5 m=15
